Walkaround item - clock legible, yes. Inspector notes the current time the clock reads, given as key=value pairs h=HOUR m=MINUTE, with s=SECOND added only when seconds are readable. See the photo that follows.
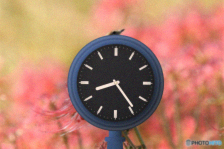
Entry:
h=8 m=24
